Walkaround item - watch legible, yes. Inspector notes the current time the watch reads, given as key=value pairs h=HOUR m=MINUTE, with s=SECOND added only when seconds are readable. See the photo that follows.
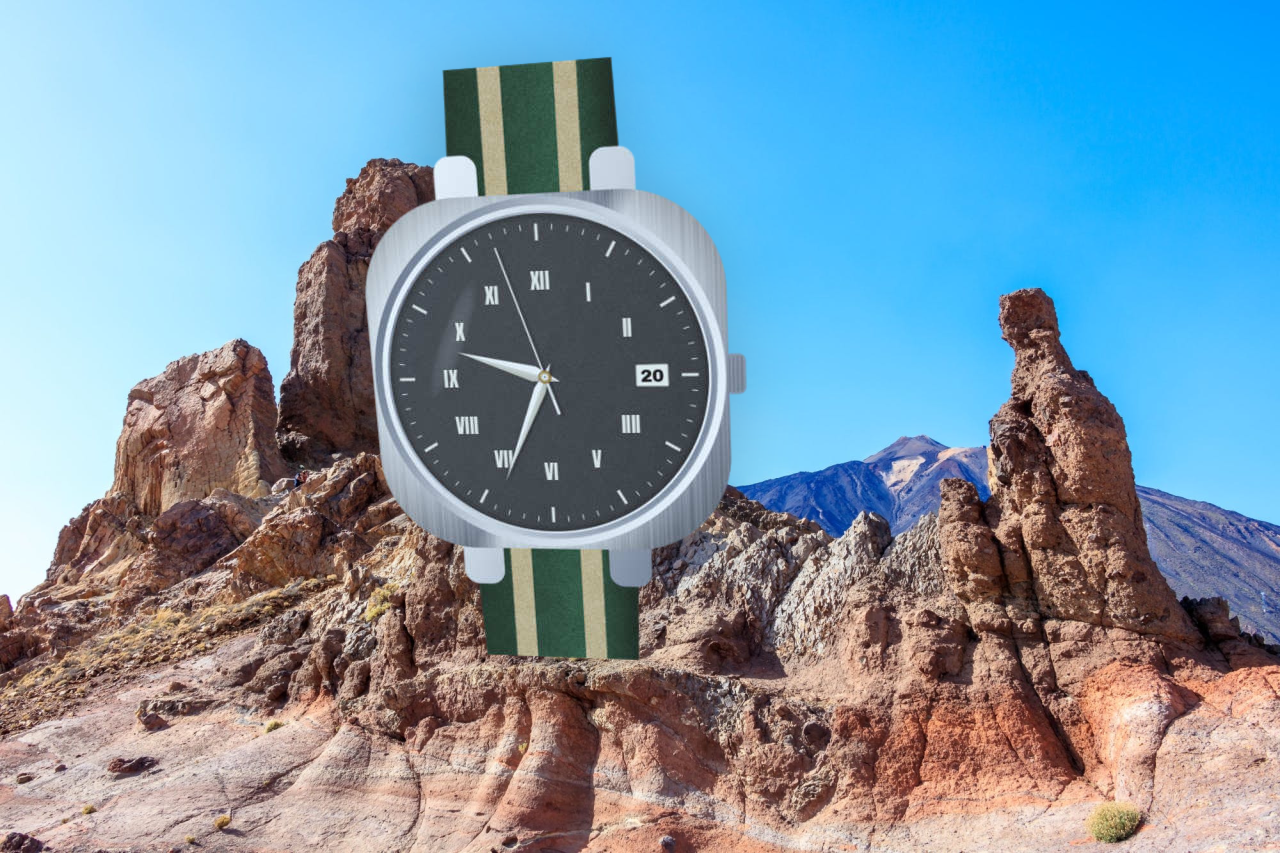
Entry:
h=9 m=33 s=57
